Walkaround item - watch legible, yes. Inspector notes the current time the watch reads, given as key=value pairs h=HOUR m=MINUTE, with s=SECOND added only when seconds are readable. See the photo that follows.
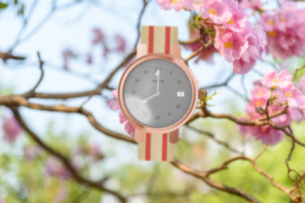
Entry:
h=8 m=0
